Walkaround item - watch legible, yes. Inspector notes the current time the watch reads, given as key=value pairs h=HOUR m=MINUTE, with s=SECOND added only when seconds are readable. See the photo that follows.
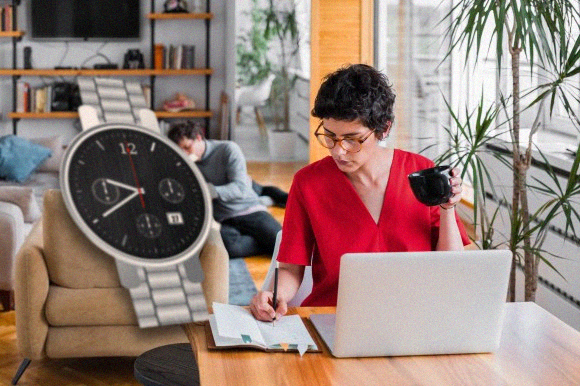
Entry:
h=9 m=40
